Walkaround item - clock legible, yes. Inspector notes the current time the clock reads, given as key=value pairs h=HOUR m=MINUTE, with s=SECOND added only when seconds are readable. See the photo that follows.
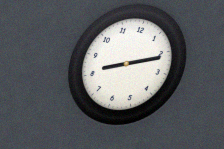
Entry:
h=8 m=11
